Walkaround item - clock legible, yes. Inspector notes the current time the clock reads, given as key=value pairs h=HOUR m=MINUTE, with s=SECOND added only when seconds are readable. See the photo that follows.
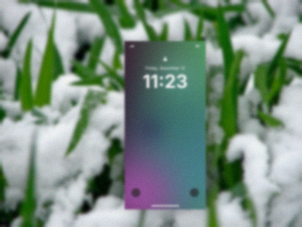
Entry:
h=11 m=23
